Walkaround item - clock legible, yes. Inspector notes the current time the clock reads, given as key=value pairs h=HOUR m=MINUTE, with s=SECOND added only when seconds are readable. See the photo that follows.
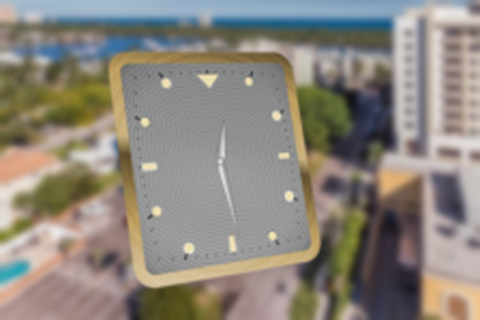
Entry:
h=12 m=29
